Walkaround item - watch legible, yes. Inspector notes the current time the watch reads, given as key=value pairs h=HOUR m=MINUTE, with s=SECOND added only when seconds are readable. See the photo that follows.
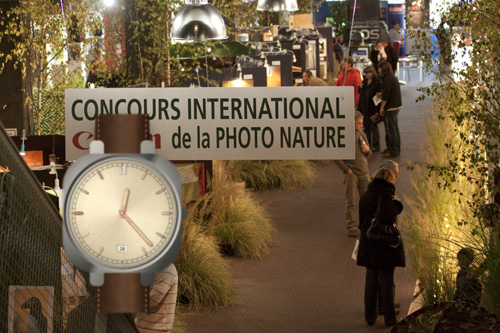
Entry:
h=12 m=23
